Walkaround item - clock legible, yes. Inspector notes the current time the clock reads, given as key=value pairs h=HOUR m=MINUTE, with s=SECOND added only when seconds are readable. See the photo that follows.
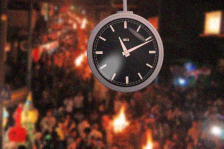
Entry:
h=11 m=11
